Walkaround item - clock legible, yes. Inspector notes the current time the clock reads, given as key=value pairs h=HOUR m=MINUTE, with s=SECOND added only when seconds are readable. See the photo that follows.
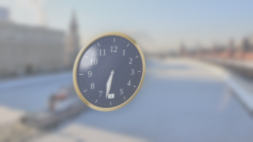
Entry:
h=6 m=32
